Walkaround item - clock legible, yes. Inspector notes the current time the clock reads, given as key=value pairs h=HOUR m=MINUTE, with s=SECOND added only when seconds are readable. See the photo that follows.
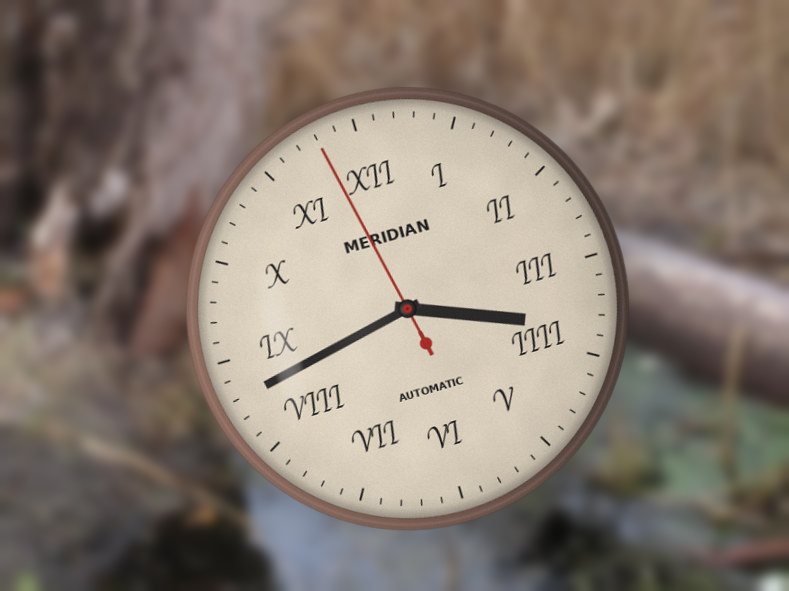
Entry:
h=3 m=42 s=58
